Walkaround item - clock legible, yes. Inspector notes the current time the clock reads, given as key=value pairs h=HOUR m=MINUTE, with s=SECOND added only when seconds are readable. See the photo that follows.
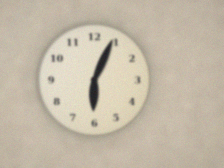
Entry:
h=6 m=4
